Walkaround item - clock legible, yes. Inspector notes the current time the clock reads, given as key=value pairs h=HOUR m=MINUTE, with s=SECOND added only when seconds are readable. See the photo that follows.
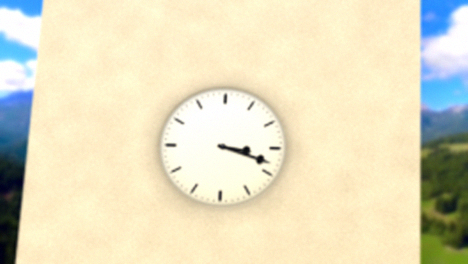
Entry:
h=3 m=18
